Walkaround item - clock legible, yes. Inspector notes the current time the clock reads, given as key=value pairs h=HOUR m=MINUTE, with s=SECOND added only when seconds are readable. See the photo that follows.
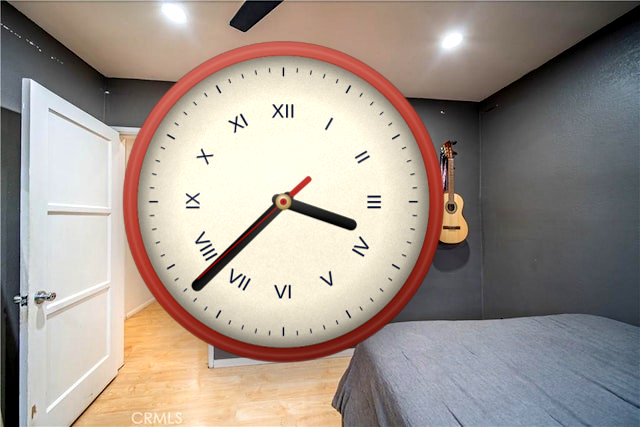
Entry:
h=3 m=37 s=38
